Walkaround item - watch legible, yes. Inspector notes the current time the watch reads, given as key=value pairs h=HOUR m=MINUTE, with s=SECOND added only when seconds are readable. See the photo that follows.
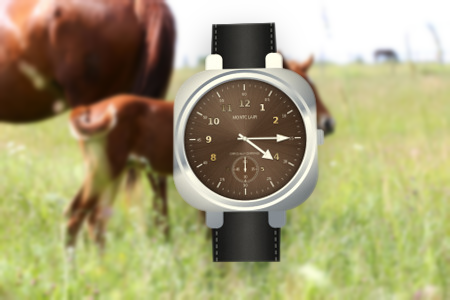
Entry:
h=4 m=15
